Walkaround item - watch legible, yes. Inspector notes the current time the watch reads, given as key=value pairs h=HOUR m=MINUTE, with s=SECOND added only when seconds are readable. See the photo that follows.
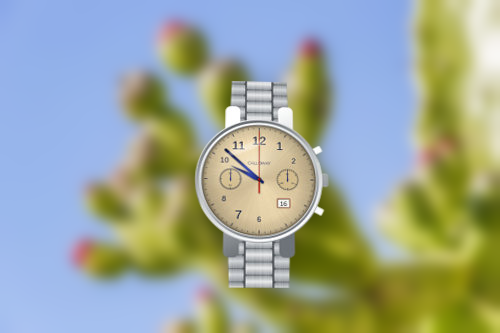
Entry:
h=9 m=52
